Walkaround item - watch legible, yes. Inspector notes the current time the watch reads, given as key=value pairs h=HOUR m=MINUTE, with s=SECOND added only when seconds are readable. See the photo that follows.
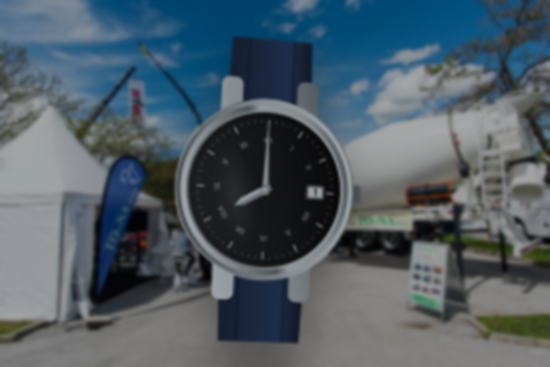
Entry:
h=8 m=0
